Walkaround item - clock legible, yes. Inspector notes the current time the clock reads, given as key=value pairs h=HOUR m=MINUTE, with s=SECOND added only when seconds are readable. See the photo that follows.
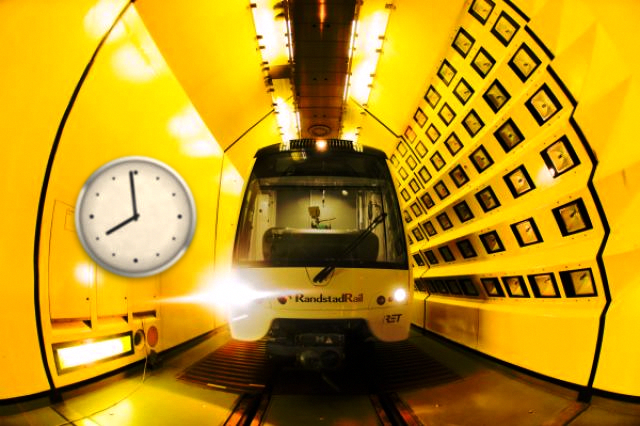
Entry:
h=7 m=59
